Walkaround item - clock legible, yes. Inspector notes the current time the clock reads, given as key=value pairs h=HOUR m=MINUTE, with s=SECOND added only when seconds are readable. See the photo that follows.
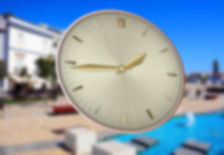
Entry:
h=1 m=44
